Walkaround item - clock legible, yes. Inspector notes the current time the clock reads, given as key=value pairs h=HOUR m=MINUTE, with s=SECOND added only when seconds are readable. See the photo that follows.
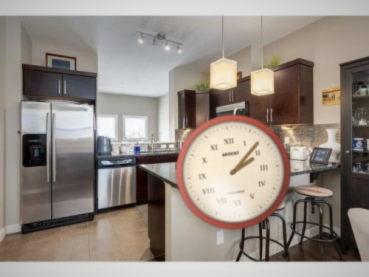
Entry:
h=2 m=8
